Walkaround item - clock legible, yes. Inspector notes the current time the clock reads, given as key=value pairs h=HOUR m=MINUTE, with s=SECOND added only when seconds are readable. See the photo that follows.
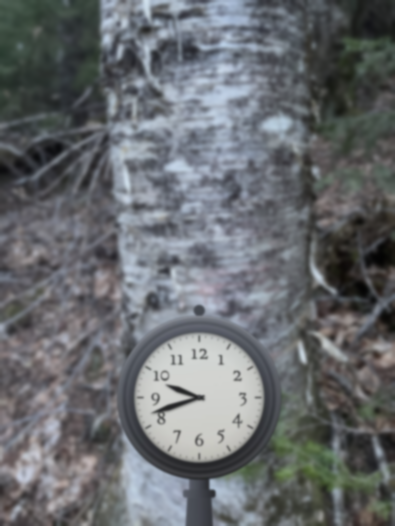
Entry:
h=9 m=42
